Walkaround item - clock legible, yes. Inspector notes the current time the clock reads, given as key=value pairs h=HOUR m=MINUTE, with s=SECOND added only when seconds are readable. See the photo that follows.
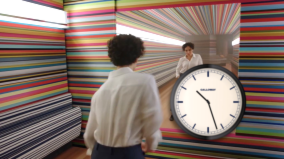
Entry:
h=10 m=27
